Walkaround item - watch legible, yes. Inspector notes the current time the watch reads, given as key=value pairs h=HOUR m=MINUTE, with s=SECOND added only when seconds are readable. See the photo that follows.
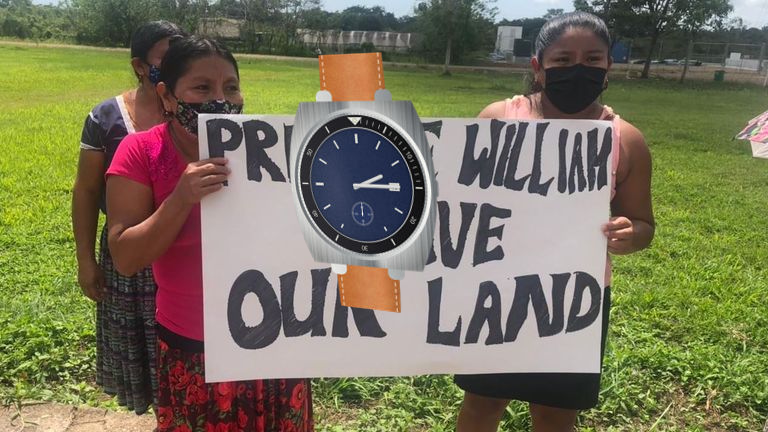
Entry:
h=2 m=15
